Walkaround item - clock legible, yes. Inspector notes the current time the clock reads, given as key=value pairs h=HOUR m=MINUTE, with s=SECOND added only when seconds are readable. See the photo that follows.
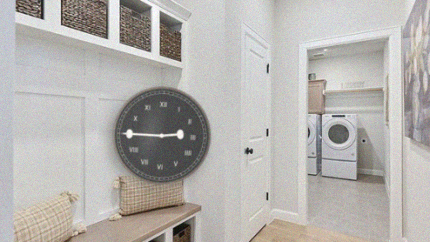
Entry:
h=2 m=45
